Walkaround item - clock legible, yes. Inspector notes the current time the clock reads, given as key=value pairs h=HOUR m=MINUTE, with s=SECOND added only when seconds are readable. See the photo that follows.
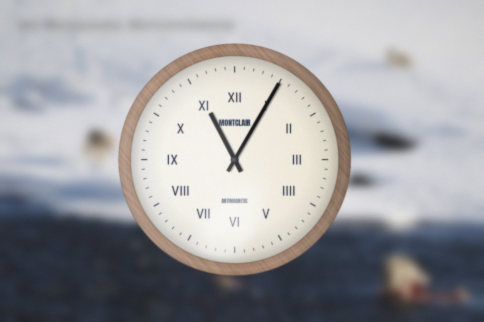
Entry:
h=11 m=5
